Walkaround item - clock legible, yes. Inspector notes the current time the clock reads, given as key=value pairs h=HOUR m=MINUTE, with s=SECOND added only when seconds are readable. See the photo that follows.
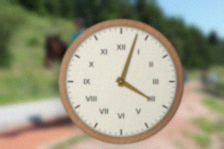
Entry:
h=4 m=3
